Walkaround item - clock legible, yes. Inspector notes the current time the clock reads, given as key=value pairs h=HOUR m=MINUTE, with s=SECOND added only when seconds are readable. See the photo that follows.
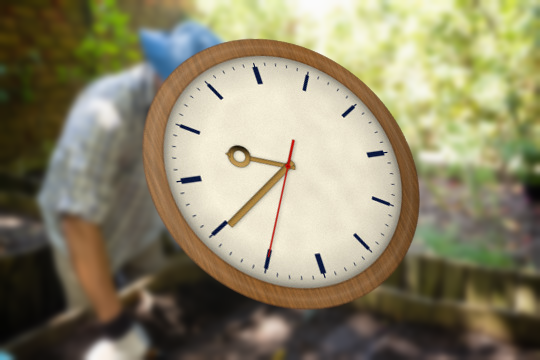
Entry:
h=9 m=39 s=35
